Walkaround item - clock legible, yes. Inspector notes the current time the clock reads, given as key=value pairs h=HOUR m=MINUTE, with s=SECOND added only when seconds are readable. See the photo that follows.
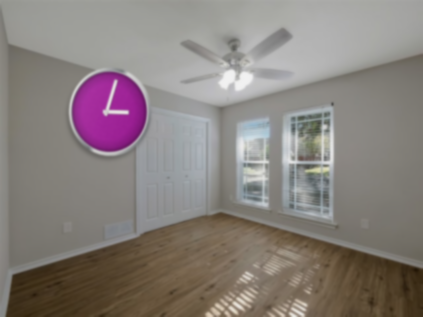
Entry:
h=3 m=3
